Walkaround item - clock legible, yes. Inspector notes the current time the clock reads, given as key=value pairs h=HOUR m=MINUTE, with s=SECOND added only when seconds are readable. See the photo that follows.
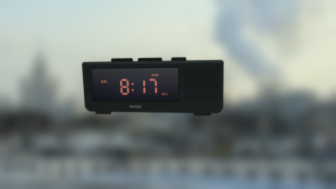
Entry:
h=8 m=17
